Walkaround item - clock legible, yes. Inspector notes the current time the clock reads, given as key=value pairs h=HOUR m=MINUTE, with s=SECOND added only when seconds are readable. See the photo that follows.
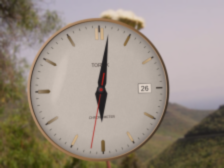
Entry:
h=6 m=1 s=32
